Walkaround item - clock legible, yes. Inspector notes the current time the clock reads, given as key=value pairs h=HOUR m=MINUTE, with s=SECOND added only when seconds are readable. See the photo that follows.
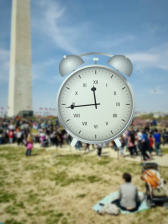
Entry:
h=11 m=44
